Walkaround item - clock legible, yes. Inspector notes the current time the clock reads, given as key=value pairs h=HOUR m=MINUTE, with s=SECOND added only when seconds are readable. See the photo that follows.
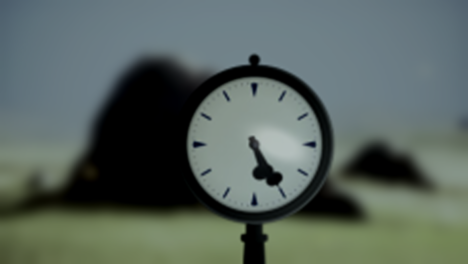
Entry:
h=5 m=25
